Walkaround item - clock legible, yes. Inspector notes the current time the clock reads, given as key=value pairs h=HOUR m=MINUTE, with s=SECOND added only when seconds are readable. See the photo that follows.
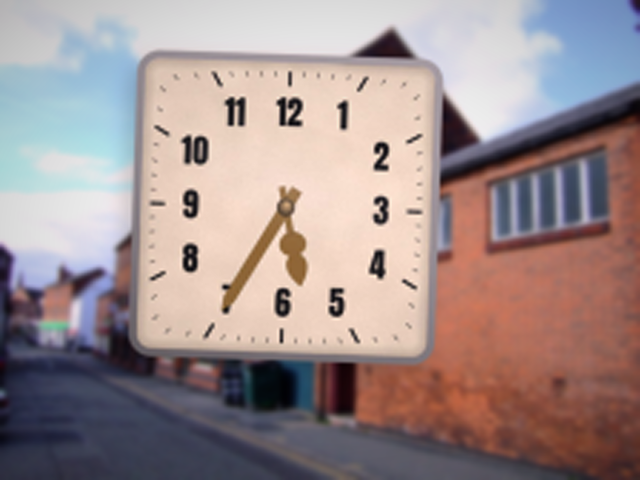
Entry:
h=5 m=35
